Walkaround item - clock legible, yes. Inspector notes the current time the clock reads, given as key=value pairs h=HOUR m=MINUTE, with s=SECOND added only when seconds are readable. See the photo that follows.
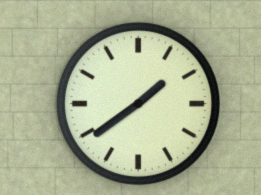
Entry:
h=1 m=39
